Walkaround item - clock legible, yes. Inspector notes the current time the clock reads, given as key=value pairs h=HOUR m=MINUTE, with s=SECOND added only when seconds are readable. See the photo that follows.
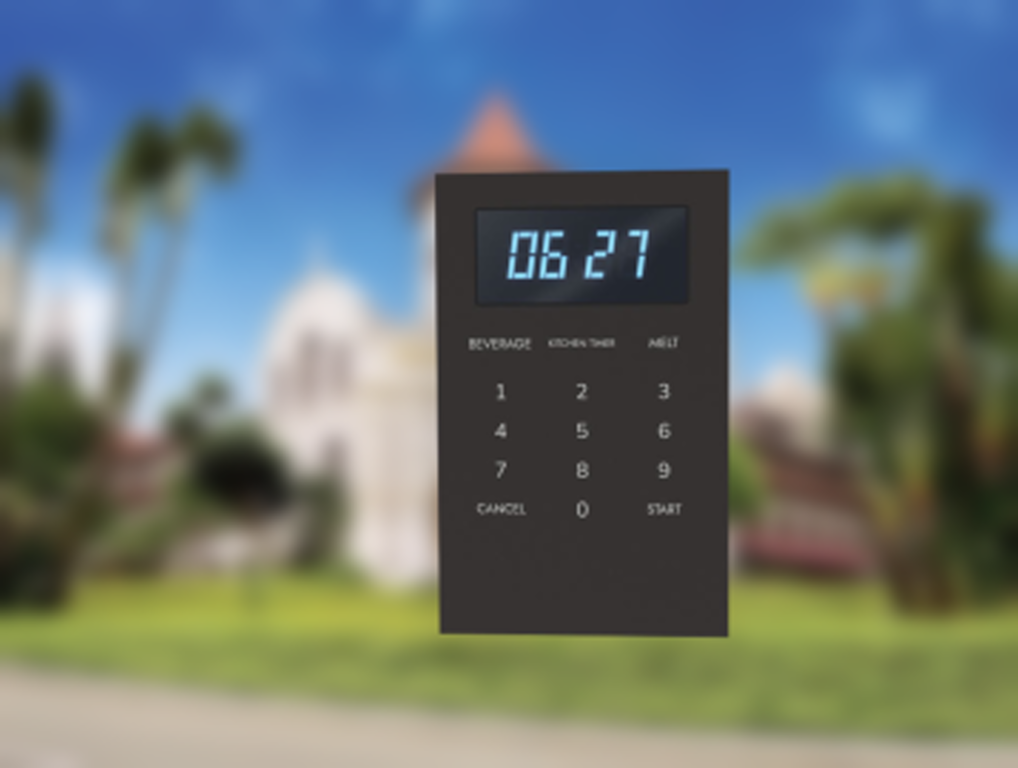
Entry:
h=6 m=27
